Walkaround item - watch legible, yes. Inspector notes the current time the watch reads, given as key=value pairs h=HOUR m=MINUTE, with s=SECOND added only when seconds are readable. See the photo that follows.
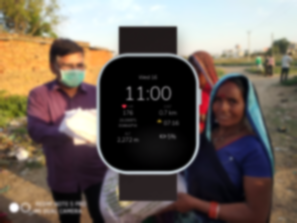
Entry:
h=11 m=0
